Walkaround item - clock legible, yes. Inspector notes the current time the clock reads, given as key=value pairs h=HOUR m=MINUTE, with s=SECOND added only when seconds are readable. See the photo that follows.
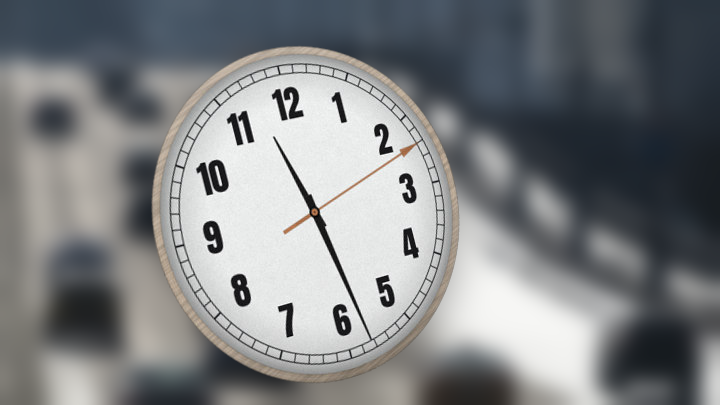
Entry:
h=11 m=28 s=12
